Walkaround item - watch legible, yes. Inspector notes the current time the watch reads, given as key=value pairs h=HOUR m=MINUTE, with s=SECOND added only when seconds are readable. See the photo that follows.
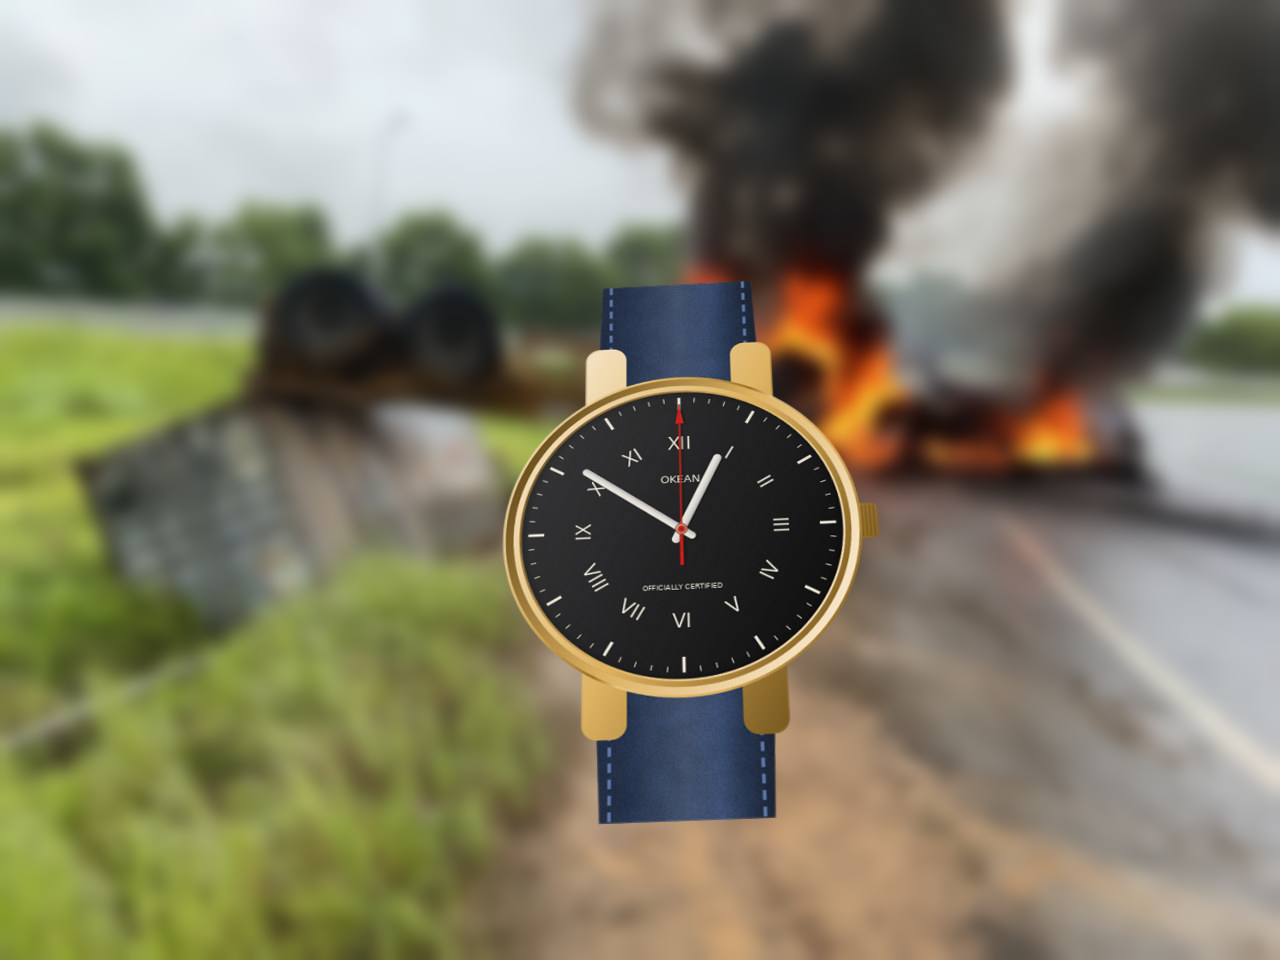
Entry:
h=12 m=51 s=0
